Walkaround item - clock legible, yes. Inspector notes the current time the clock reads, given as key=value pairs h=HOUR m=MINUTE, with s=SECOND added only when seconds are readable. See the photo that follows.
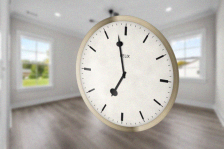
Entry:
h=6 m=58
